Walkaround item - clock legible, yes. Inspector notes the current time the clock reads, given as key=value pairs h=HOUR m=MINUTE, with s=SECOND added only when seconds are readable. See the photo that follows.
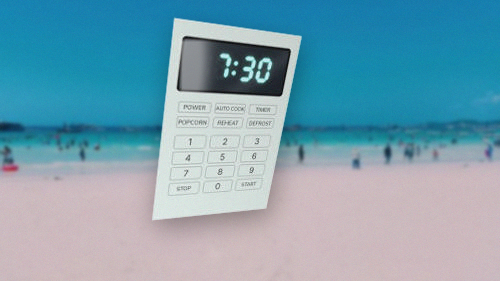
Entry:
h=7 m=30
